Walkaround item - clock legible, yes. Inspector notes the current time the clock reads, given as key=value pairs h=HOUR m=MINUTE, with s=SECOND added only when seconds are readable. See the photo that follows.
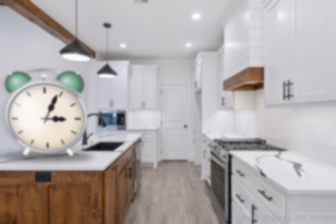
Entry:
h=3 m=4
